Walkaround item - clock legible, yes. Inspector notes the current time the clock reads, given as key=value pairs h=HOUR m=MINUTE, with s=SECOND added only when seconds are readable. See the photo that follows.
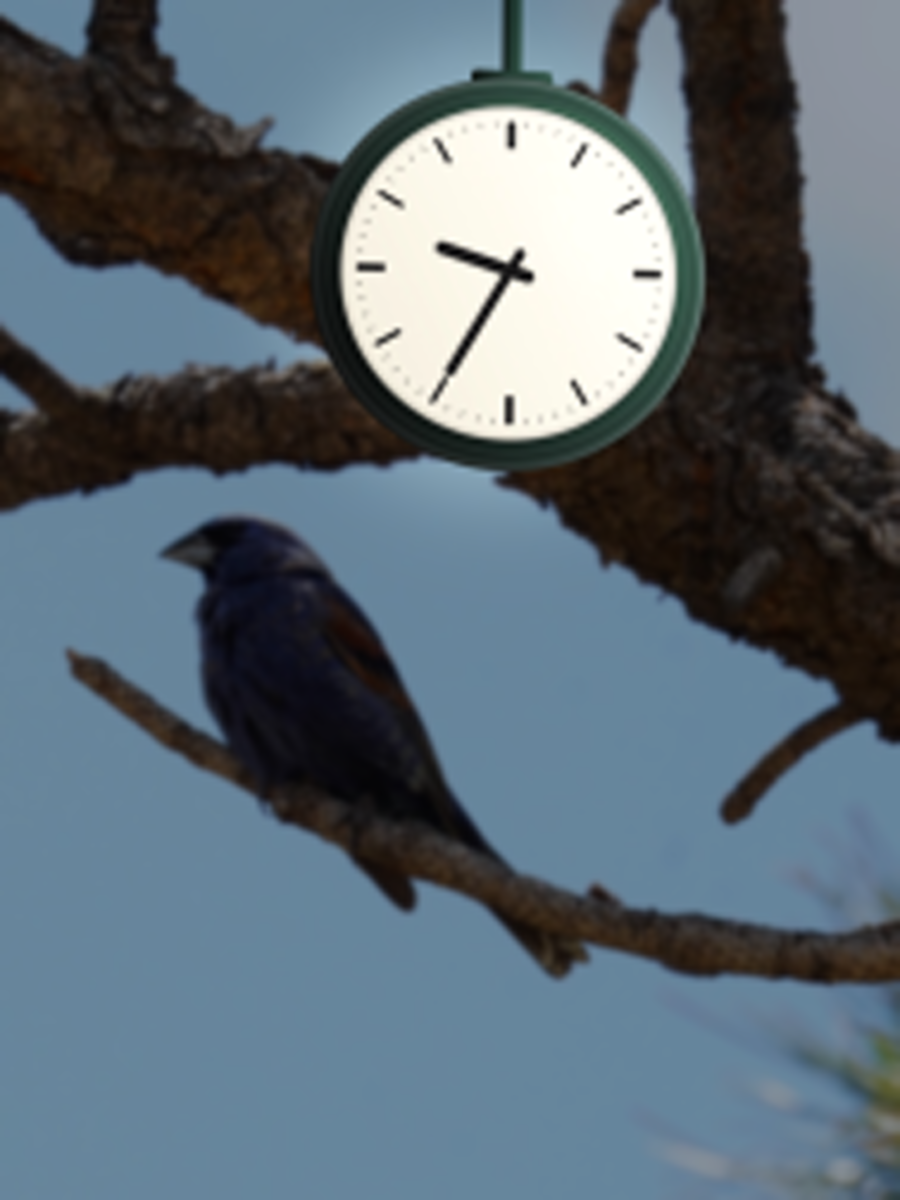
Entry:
h=9 m=35
